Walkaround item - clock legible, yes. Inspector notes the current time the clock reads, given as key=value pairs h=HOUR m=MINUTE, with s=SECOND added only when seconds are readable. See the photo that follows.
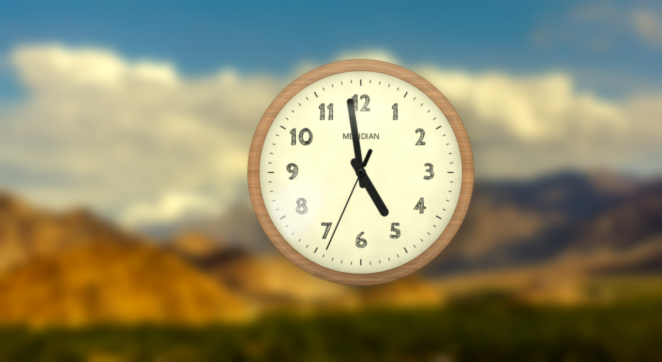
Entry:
h=4 m=58 s=34
